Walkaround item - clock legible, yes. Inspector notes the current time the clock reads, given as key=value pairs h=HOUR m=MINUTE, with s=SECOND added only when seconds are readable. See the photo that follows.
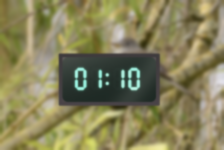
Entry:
h=1 m=10
